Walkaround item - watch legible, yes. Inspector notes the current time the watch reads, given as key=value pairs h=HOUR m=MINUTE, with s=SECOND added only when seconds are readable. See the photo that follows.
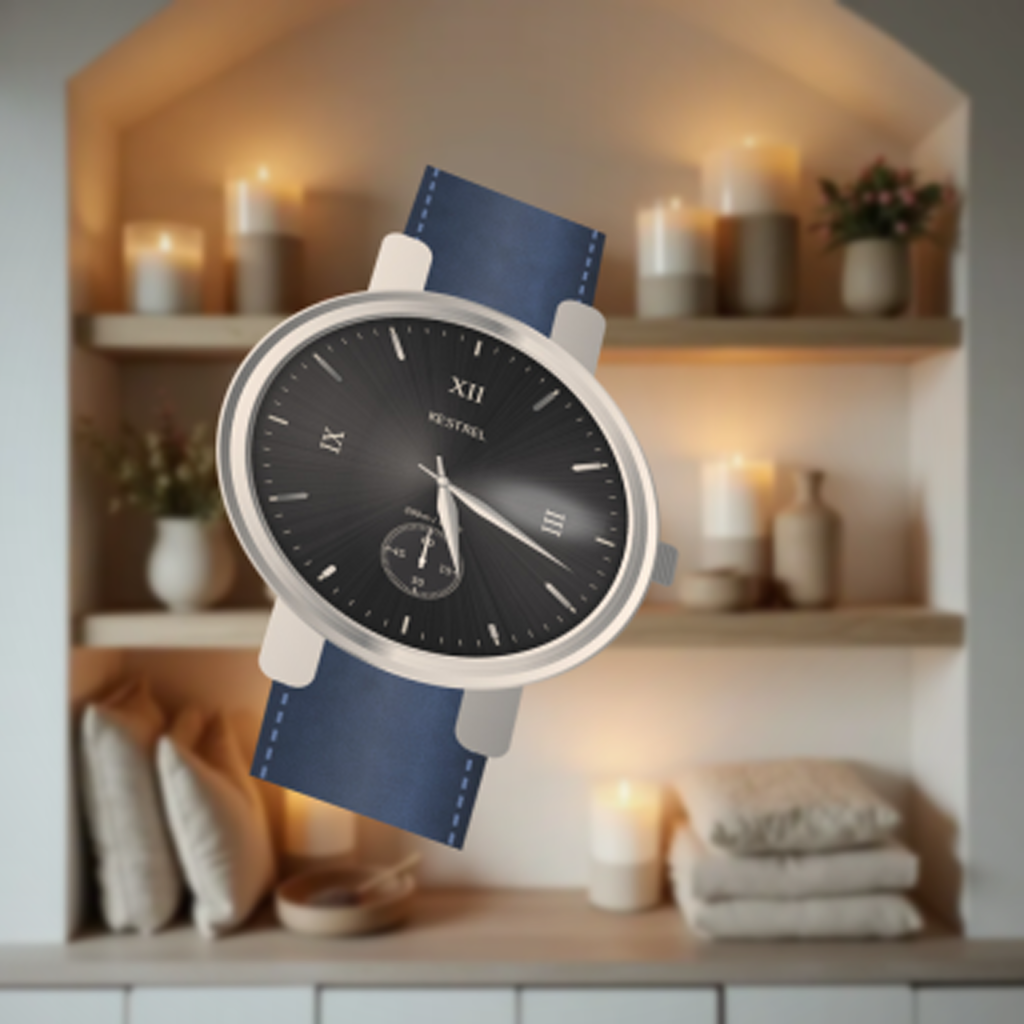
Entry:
h=5 m=18
